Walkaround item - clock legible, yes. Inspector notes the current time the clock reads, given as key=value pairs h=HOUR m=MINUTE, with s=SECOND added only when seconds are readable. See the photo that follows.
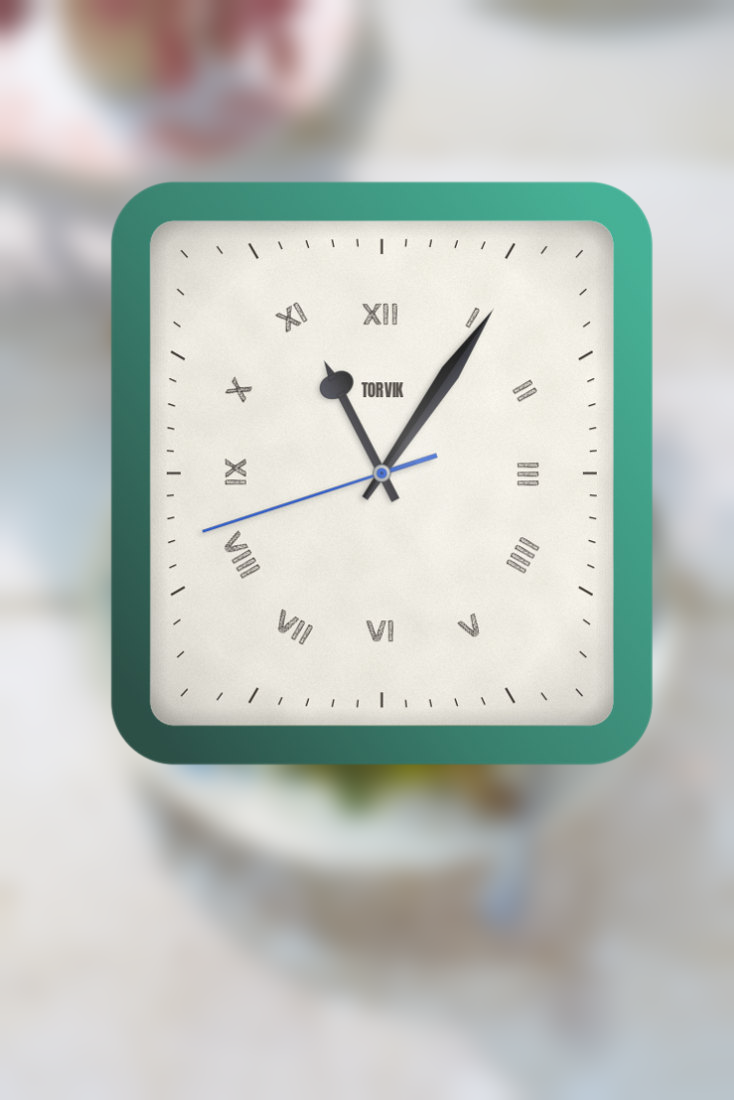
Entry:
h=11 m=5 s=42
